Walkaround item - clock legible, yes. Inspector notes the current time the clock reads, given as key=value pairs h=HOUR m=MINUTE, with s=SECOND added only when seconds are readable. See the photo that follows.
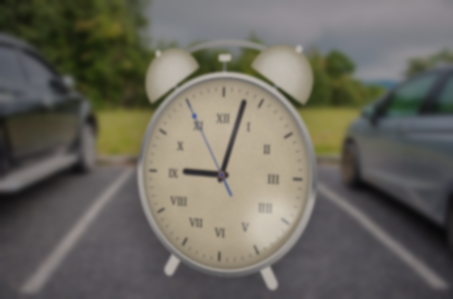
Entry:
h=9 m=2 s=55
